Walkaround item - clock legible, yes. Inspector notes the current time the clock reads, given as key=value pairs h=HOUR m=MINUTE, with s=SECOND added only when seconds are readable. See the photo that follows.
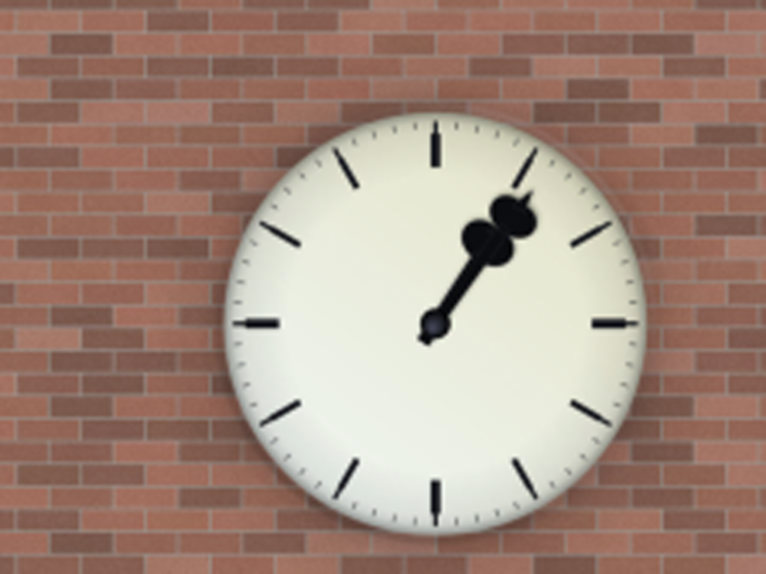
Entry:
h=1 m=6
